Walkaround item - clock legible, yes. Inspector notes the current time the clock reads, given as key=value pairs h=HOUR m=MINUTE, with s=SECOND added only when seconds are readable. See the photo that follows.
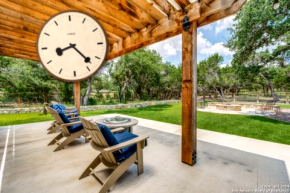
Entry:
h=8 m=23
